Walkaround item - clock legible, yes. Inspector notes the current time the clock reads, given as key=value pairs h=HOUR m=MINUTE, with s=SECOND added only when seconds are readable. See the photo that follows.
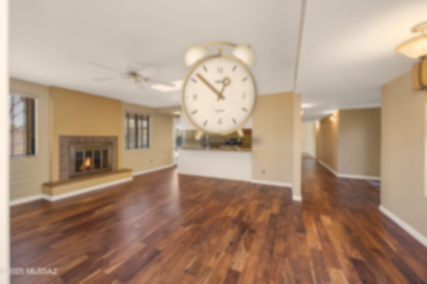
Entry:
h=12 m=52
